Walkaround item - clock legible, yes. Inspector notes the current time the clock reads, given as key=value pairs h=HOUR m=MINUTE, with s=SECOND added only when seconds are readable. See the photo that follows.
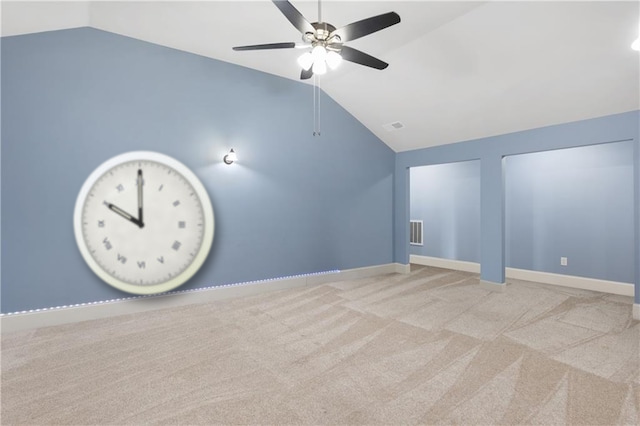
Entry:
h=10 m=0
